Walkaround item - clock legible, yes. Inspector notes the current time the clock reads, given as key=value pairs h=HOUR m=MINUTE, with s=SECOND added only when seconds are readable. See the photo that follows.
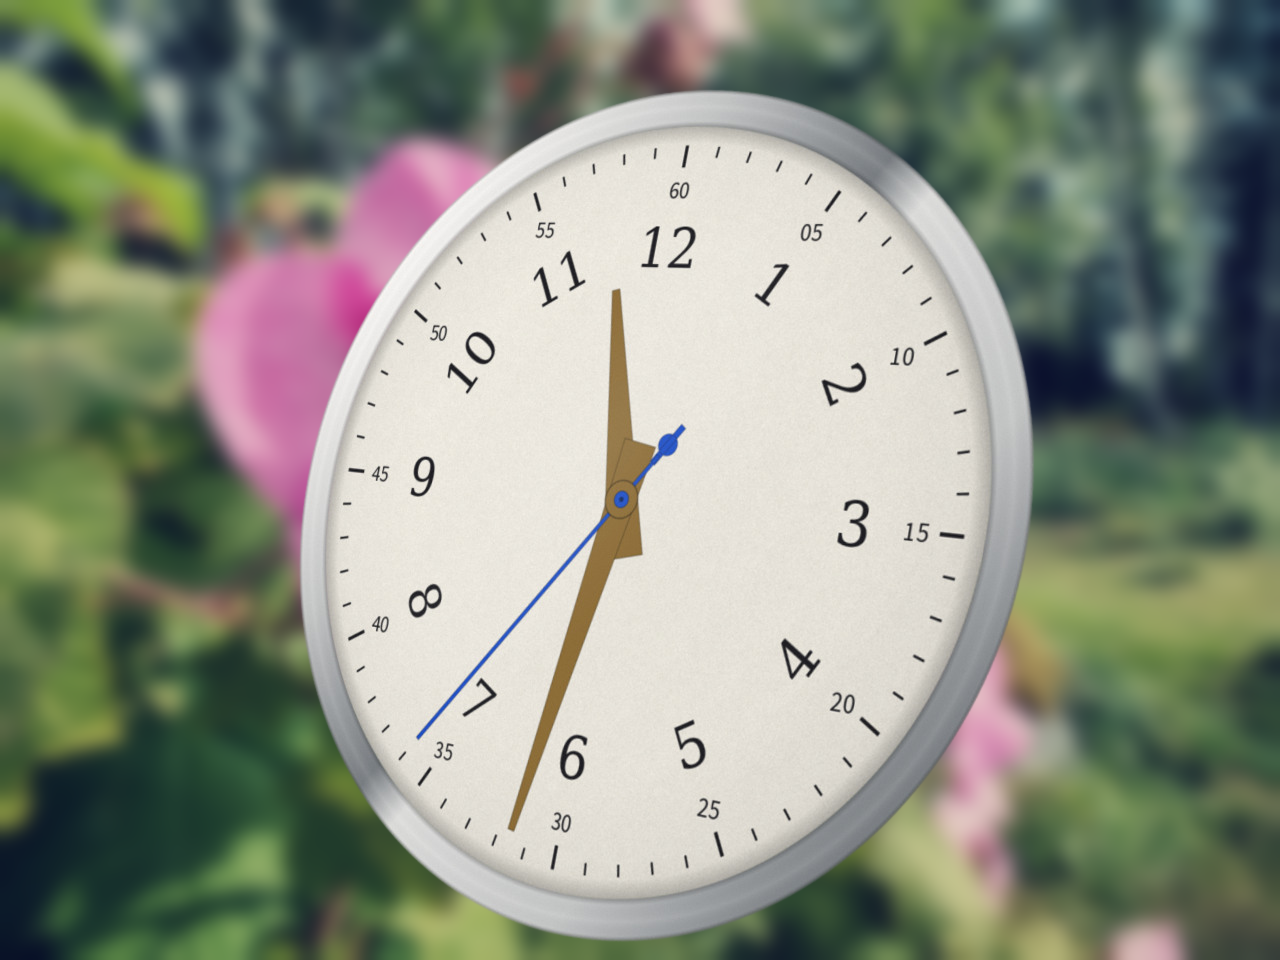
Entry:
h=11 m=31 s=36
